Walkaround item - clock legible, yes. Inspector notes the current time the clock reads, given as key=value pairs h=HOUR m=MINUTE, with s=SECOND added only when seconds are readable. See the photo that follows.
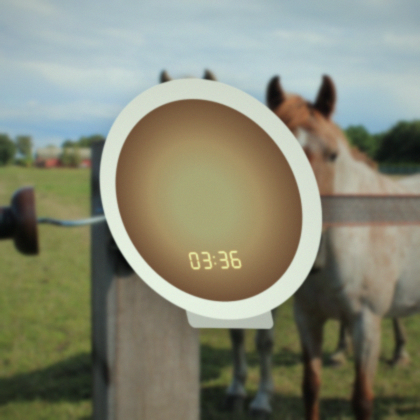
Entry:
h=3 m=36
